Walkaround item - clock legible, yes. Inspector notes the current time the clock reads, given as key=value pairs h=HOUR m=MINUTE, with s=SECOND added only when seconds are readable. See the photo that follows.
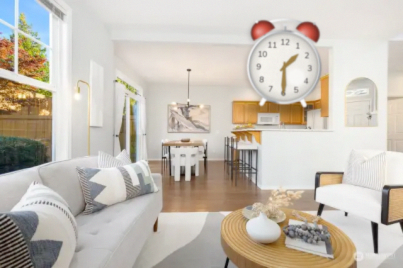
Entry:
h=1 m=30
